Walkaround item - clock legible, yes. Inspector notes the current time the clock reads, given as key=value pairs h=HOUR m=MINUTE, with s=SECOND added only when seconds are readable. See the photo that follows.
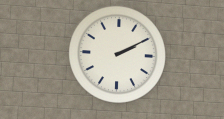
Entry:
h=2 m=10
